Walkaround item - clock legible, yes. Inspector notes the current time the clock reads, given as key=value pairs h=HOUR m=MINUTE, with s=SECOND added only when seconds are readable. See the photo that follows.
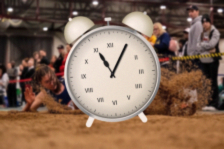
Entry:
h=11 m=5
